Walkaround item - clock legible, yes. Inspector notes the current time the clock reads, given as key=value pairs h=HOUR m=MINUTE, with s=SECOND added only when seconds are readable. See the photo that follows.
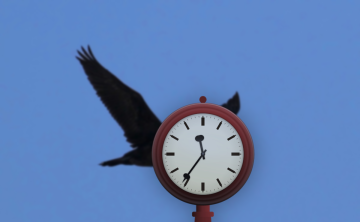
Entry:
h=11 m=36
